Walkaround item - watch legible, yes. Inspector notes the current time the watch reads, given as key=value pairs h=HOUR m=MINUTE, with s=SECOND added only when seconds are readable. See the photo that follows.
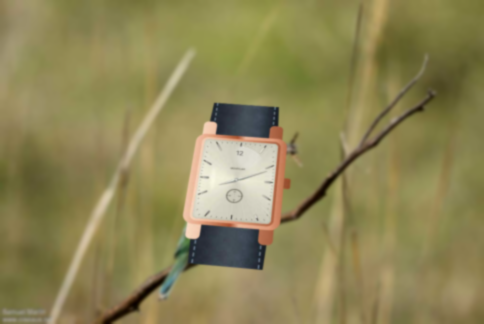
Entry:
h=8 m=11
